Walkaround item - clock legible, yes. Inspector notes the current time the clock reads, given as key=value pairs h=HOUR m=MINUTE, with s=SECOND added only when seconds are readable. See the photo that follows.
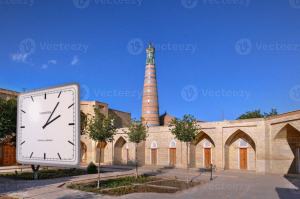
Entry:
h=2 m=6
